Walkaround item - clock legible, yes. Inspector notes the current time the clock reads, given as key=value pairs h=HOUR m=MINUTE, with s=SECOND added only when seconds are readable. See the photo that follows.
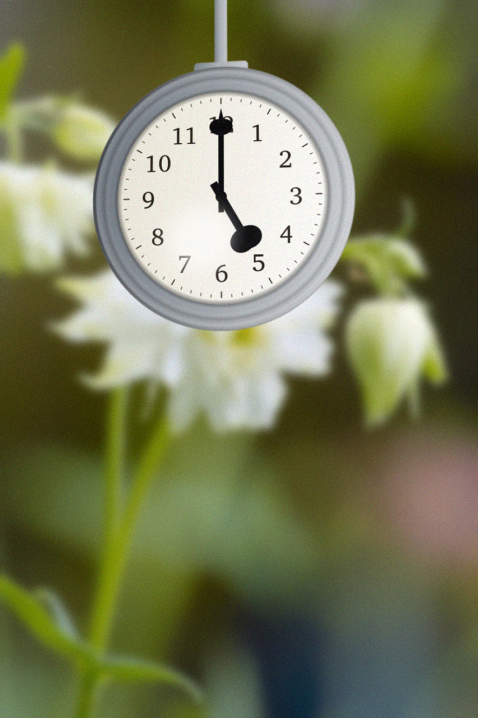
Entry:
h=5 m=0
